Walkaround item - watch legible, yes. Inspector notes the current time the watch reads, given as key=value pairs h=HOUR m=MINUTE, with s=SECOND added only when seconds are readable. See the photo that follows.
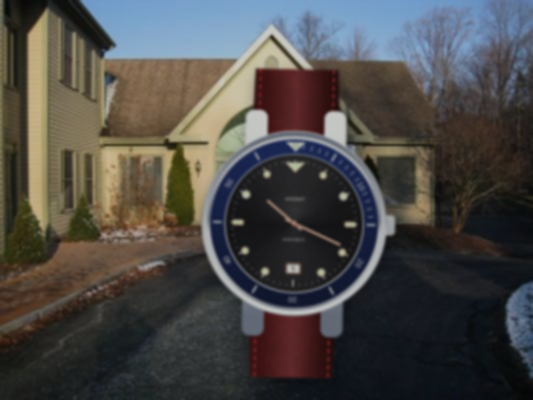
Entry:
h=10 m=19
